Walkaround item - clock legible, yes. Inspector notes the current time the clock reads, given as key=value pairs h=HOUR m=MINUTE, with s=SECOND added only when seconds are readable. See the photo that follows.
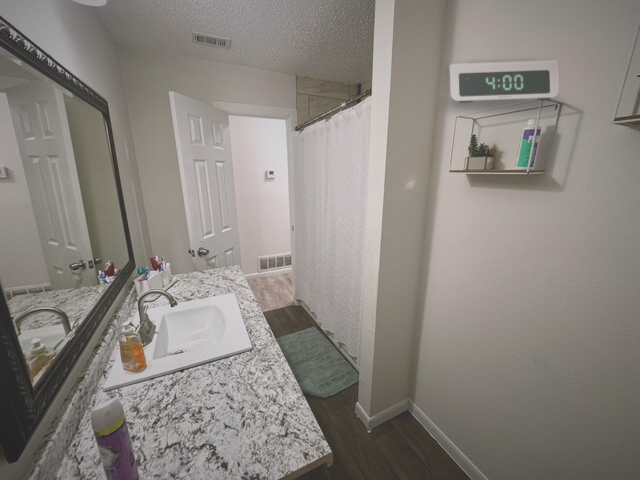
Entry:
h=4 m=0
